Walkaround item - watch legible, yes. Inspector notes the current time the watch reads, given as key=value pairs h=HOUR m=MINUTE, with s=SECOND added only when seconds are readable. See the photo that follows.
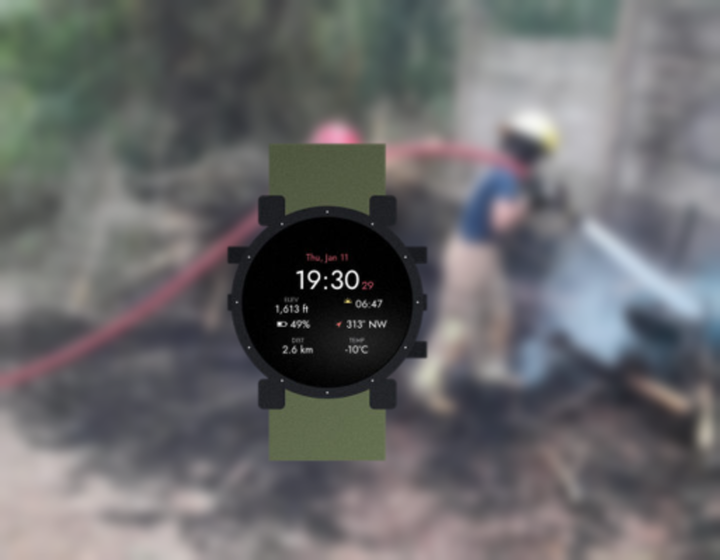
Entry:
h=19 m=30
